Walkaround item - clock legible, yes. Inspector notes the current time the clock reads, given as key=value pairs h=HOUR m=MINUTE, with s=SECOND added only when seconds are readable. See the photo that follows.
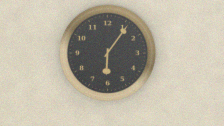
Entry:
h=6 m=6
